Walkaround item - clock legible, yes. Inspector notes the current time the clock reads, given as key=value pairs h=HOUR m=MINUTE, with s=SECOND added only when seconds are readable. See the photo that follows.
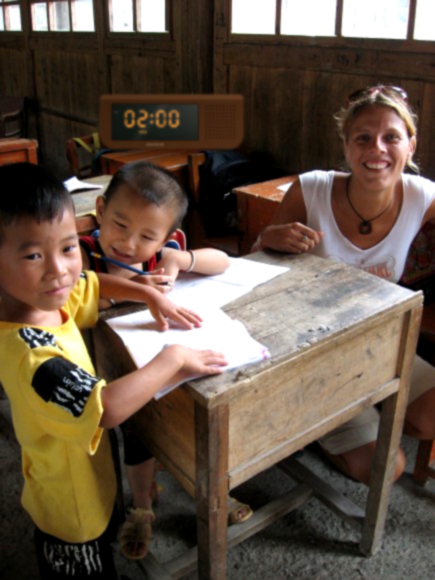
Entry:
h=2 m=0
